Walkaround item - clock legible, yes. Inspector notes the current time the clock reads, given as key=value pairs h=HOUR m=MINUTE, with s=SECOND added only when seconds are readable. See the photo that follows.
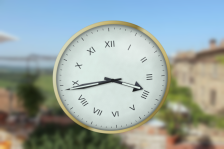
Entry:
h=3 m=44
